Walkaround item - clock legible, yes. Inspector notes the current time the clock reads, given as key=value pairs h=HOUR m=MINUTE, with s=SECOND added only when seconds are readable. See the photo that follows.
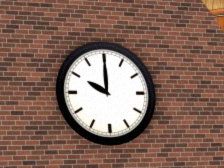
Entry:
h=10 m=0
